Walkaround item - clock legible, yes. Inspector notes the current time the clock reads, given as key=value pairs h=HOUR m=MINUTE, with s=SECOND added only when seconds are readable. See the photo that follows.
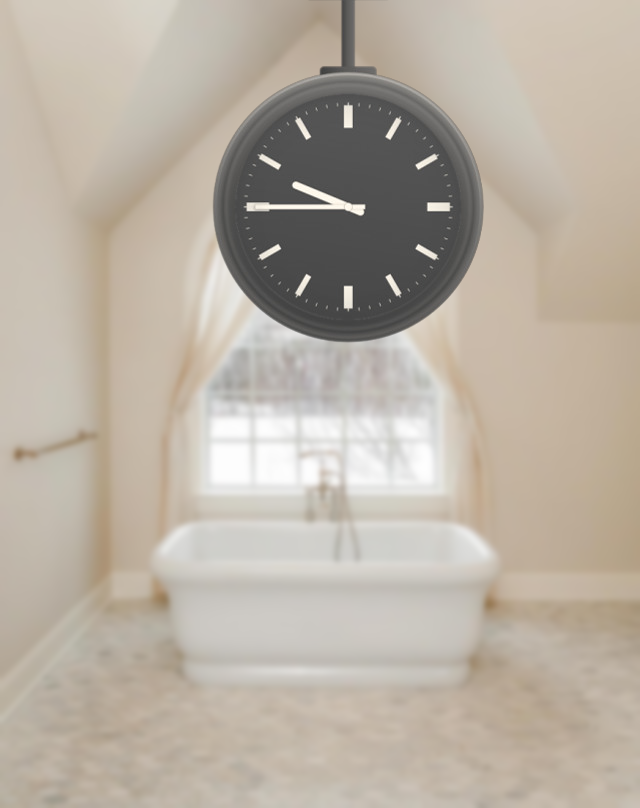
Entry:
h=9 m=45
